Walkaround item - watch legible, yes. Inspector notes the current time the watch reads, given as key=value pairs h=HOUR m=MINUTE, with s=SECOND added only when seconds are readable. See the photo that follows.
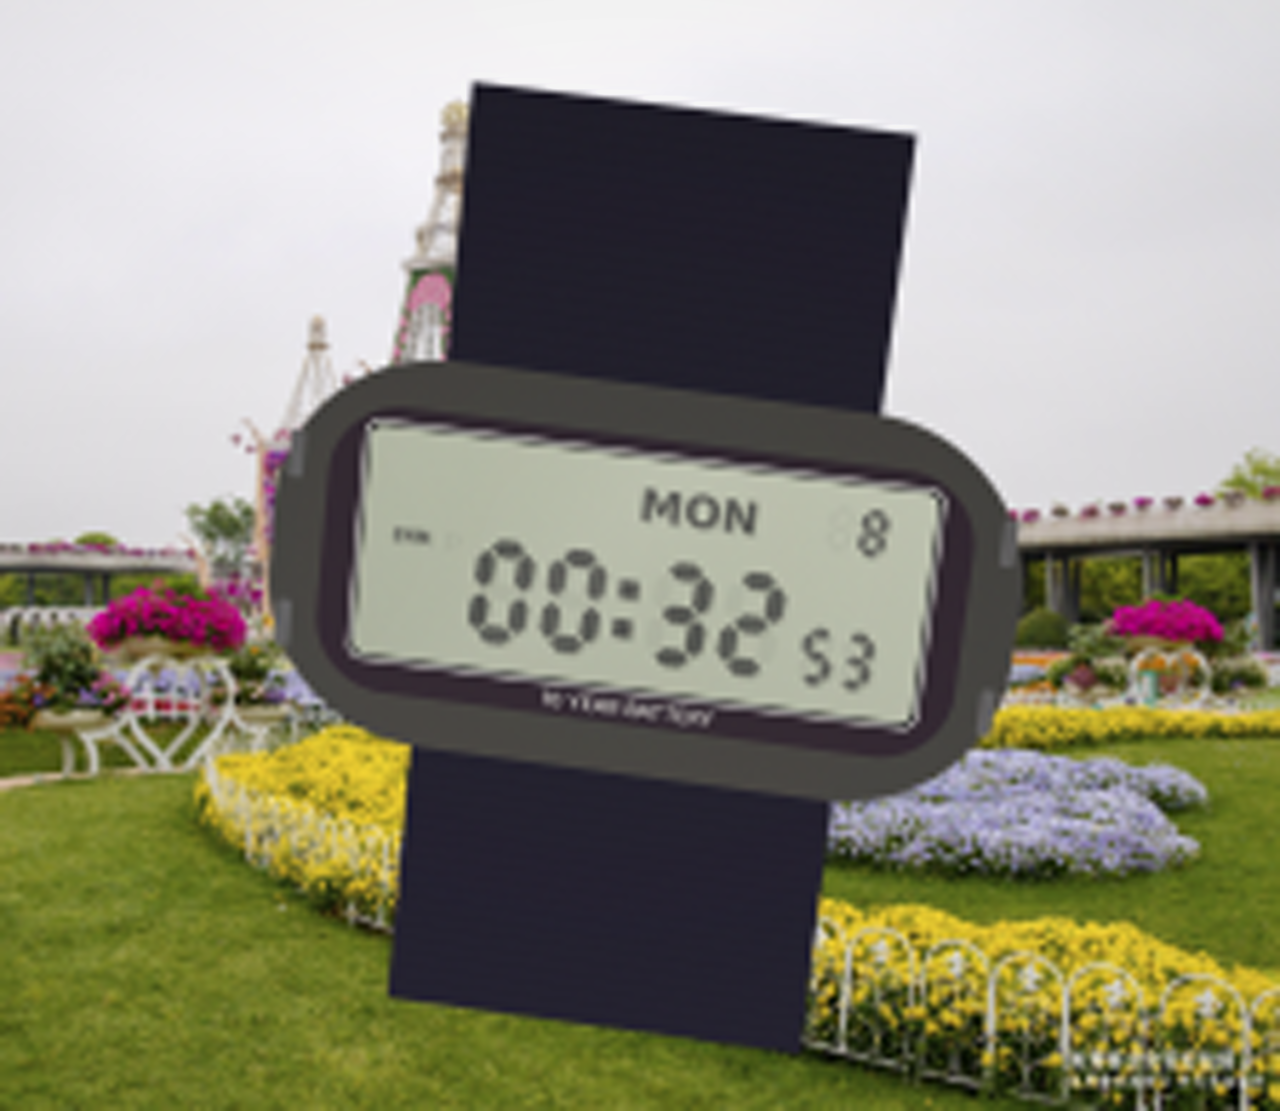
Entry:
h=0 m=32 s=53
